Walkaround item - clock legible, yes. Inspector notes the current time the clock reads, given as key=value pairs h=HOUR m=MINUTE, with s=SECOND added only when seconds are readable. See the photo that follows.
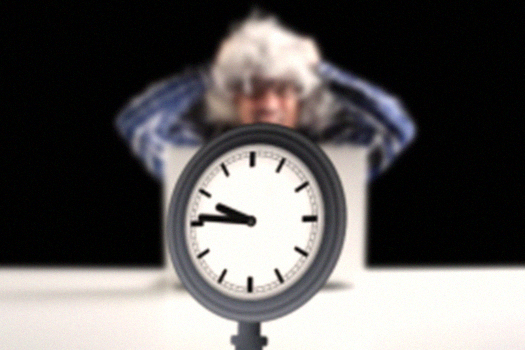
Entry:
h=9 m=46
